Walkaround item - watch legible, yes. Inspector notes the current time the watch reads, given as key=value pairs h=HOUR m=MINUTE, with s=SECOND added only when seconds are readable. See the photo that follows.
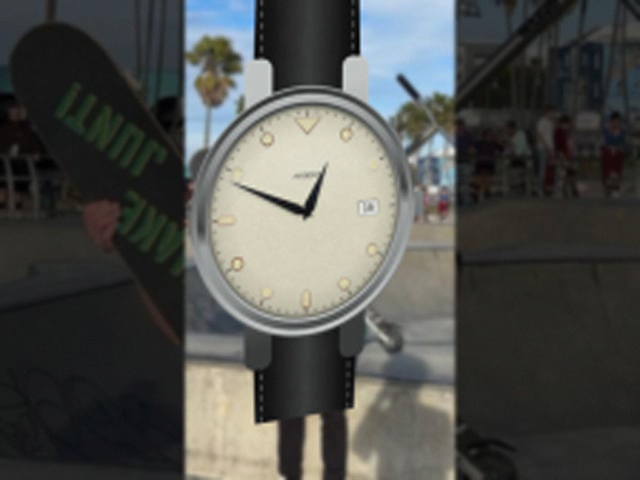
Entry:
h=12 m=49
